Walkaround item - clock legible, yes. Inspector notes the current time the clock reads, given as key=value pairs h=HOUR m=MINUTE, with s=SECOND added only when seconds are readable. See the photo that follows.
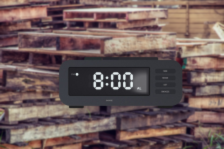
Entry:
h=8 m=0
